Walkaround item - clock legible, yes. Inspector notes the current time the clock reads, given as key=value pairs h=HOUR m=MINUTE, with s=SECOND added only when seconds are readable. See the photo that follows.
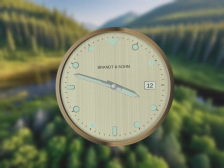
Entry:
h=3 m=48
